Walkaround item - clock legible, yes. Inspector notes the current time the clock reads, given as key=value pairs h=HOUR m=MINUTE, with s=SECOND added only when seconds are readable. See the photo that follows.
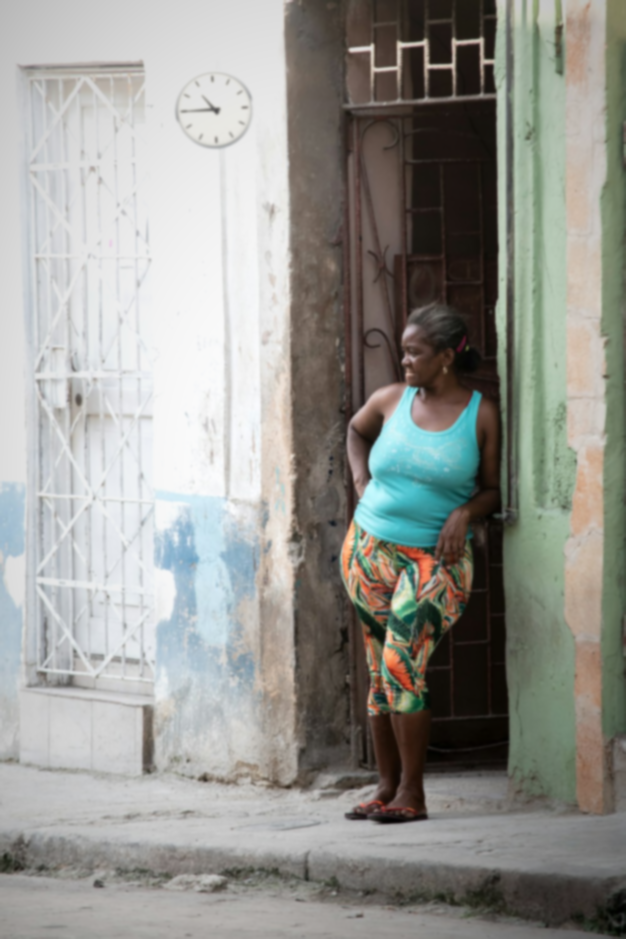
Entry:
h=10 m=45
